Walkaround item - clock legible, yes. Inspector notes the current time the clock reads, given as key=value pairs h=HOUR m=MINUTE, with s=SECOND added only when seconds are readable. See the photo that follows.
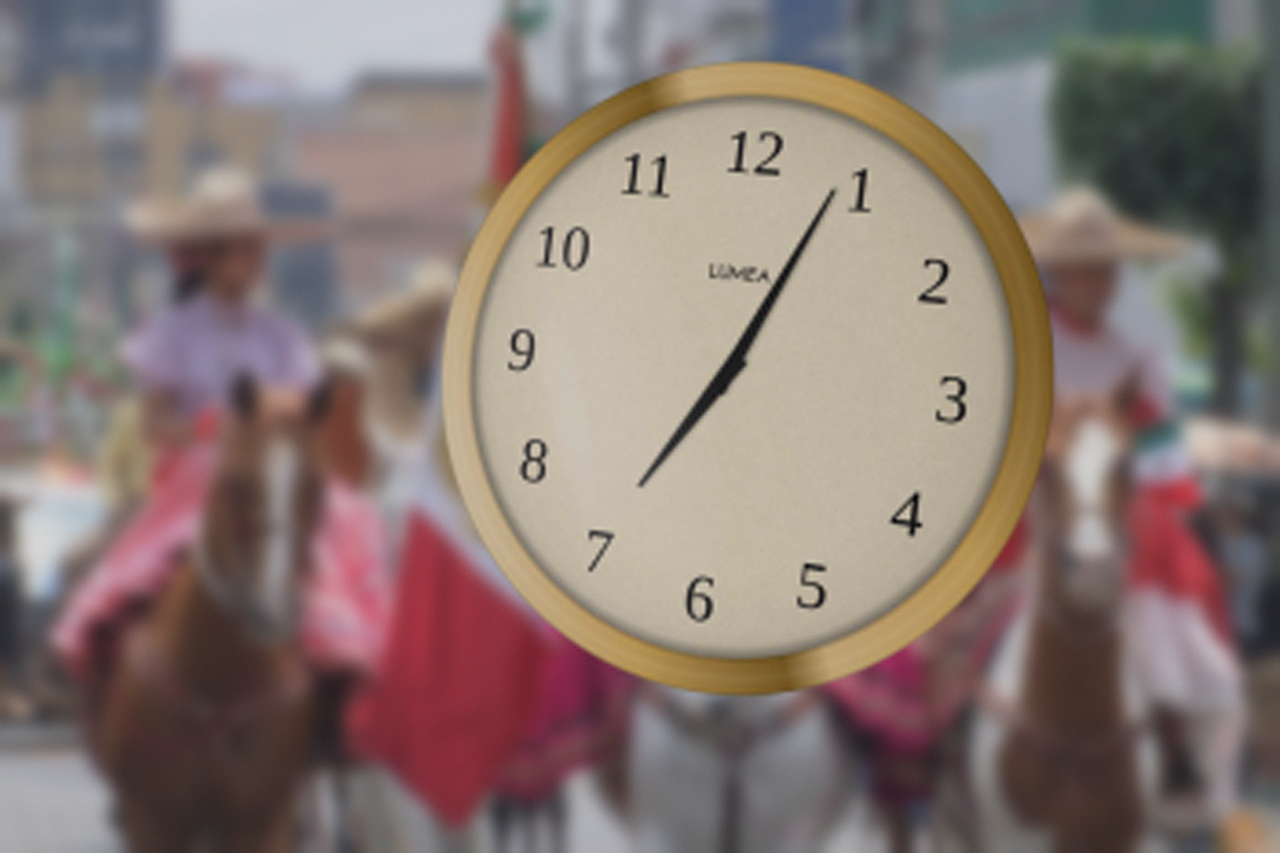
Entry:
h=7 m=4
